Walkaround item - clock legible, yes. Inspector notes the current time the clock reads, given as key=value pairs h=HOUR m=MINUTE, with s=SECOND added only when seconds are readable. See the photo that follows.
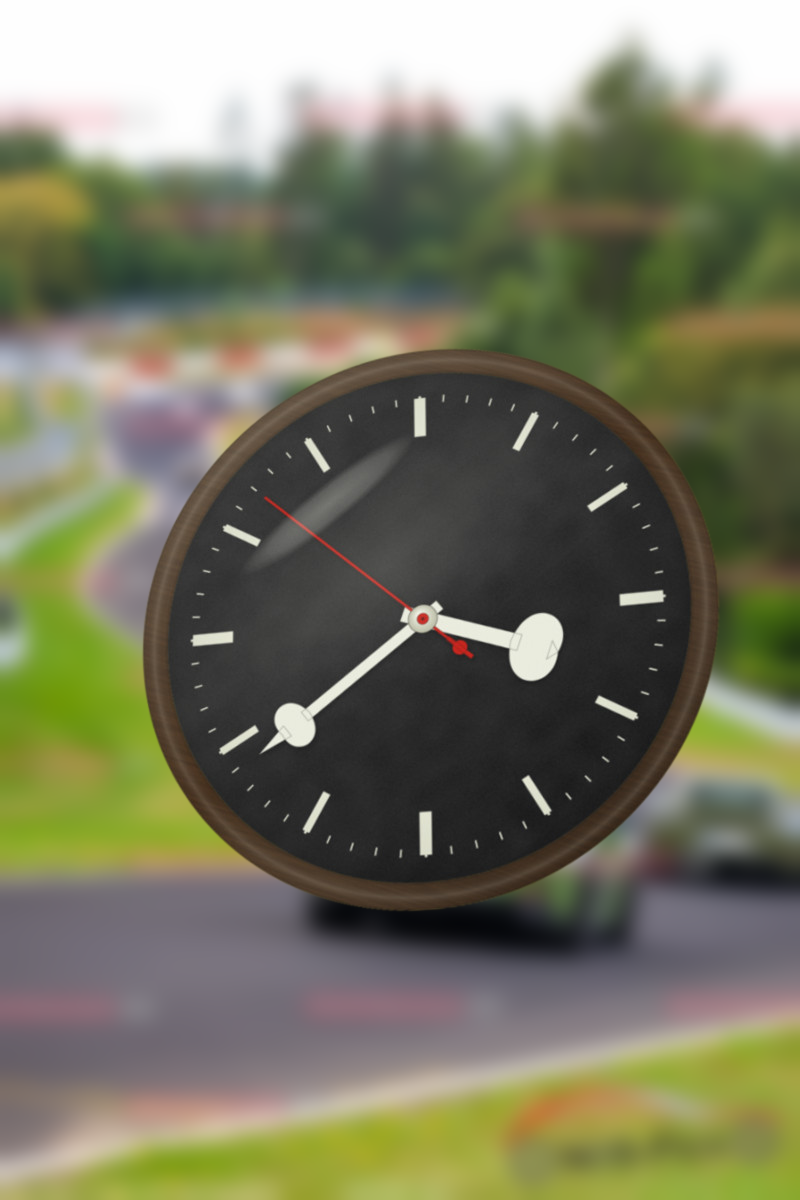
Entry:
h=3 m=38 s=52
